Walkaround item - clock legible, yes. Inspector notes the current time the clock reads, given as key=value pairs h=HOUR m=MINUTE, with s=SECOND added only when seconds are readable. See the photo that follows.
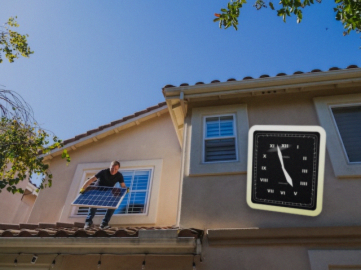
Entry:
h=4 m=57
